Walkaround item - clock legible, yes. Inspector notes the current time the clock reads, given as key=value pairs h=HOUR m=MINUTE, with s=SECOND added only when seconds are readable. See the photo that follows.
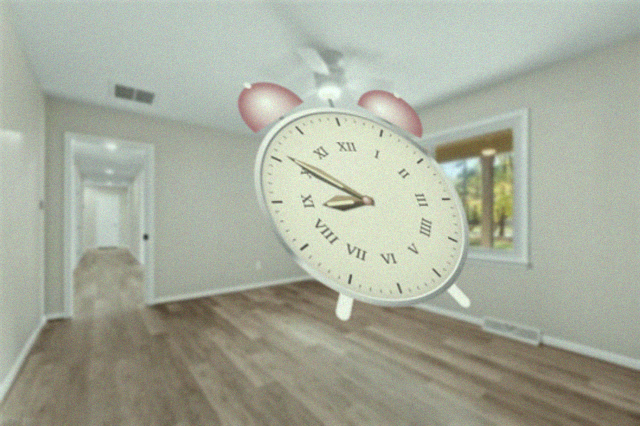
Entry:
h=8 m=51
